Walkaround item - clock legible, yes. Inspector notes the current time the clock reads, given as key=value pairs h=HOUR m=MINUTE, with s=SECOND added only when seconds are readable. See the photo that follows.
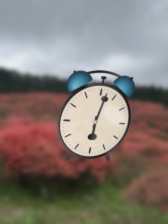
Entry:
h=6 m=2
